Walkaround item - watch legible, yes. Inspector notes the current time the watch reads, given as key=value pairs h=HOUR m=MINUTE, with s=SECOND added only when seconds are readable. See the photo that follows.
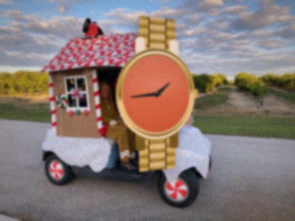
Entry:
h=1 m=44
